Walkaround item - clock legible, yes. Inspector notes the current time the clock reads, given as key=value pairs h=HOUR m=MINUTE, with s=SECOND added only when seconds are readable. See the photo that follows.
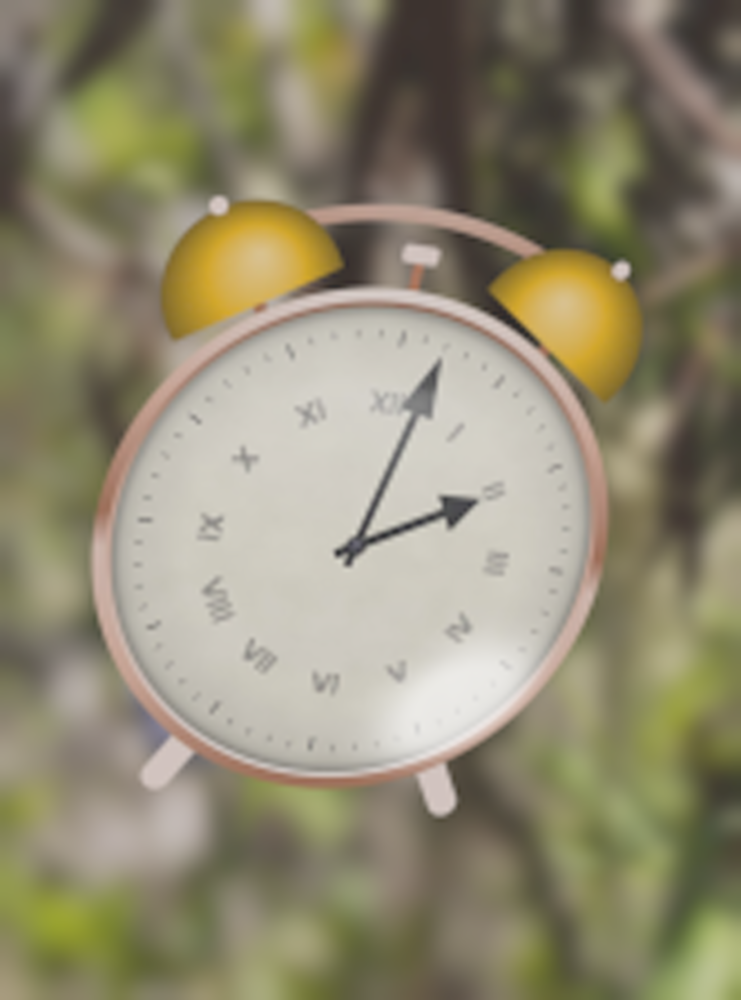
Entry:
h=2 m=2
